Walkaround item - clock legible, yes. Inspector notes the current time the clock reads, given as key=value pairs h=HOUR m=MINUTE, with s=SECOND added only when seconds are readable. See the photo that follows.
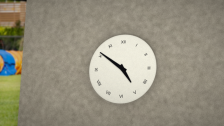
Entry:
h=4 m=51
